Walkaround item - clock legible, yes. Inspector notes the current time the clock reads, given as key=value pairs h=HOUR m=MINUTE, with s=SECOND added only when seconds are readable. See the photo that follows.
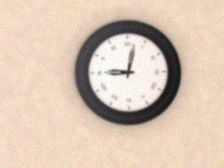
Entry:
h=9 m=2
